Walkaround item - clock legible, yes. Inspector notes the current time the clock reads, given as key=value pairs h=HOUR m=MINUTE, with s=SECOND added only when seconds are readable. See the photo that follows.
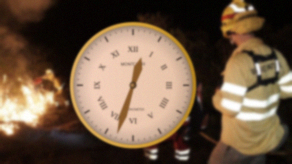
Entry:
h=12 m=33
